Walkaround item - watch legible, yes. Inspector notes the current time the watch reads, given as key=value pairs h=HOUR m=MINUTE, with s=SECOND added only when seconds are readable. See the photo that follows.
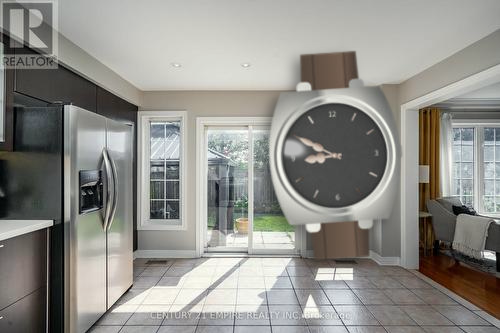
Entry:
h=8 m=50
